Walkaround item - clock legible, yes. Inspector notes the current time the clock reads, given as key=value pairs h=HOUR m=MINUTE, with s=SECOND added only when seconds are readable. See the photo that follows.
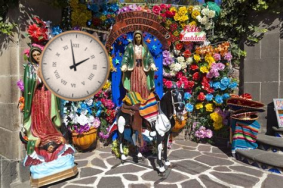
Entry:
h=1 m=58
